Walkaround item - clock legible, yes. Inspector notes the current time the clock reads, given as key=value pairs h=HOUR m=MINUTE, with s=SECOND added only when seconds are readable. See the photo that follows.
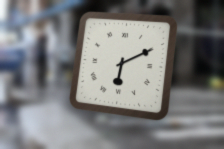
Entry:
h=6 m=10
